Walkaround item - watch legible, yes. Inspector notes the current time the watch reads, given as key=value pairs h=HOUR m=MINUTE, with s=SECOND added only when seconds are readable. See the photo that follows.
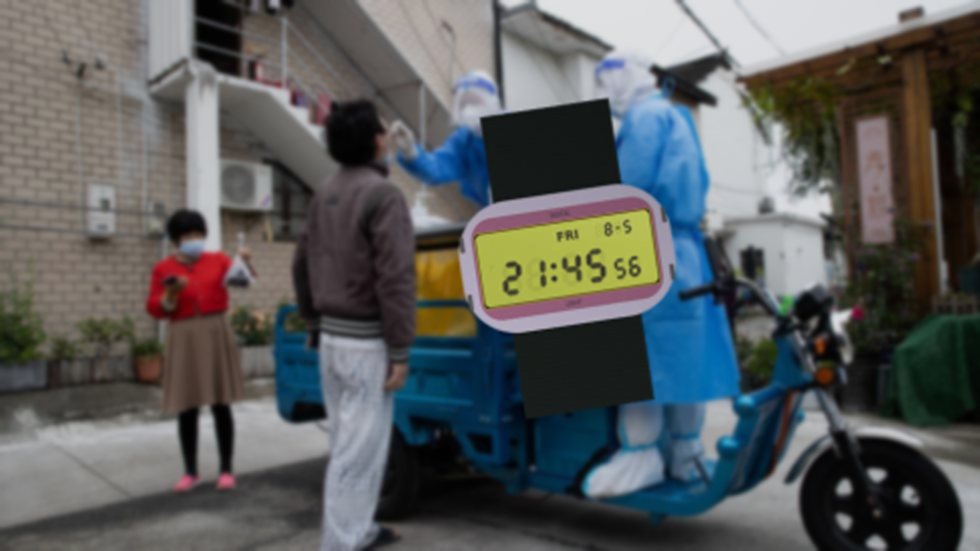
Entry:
h=21 m=45 s=56
